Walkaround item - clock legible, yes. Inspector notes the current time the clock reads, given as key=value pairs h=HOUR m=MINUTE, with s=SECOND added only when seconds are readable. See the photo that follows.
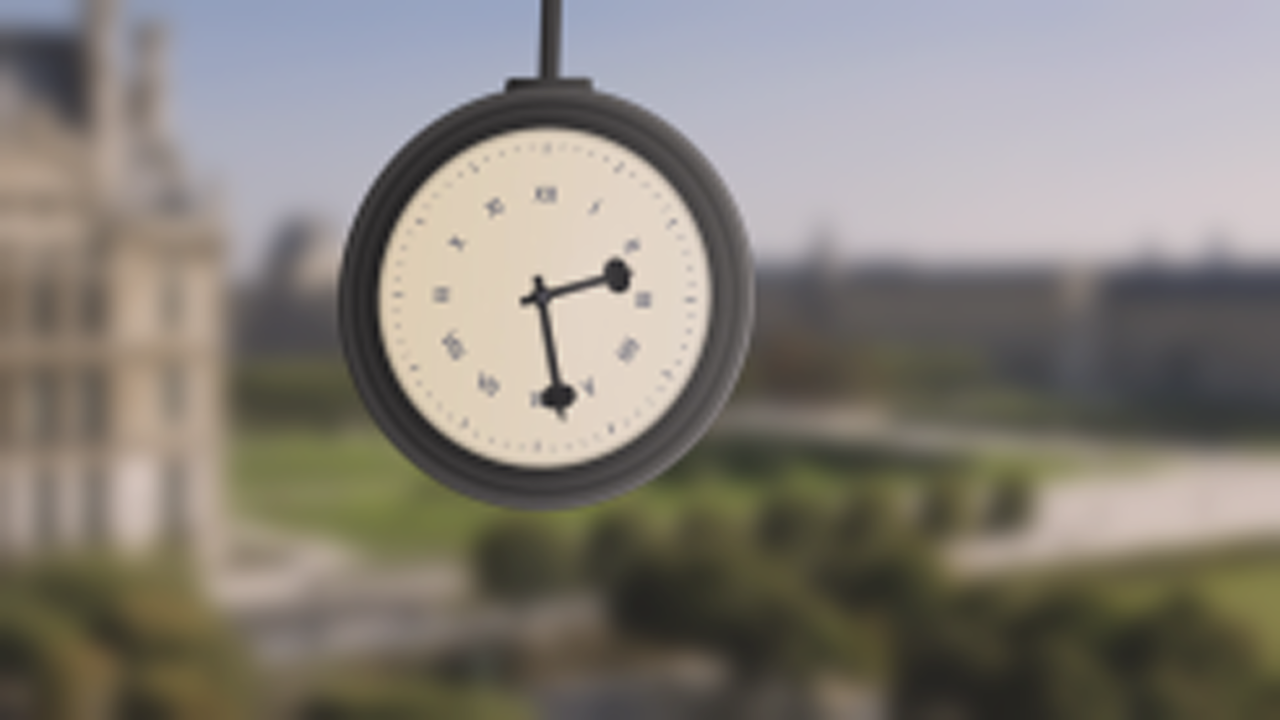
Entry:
h=2 m=28
